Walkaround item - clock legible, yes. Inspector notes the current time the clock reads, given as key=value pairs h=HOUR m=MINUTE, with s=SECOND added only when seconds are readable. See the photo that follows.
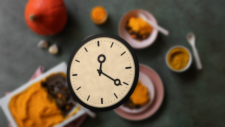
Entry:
h=12 m=21
